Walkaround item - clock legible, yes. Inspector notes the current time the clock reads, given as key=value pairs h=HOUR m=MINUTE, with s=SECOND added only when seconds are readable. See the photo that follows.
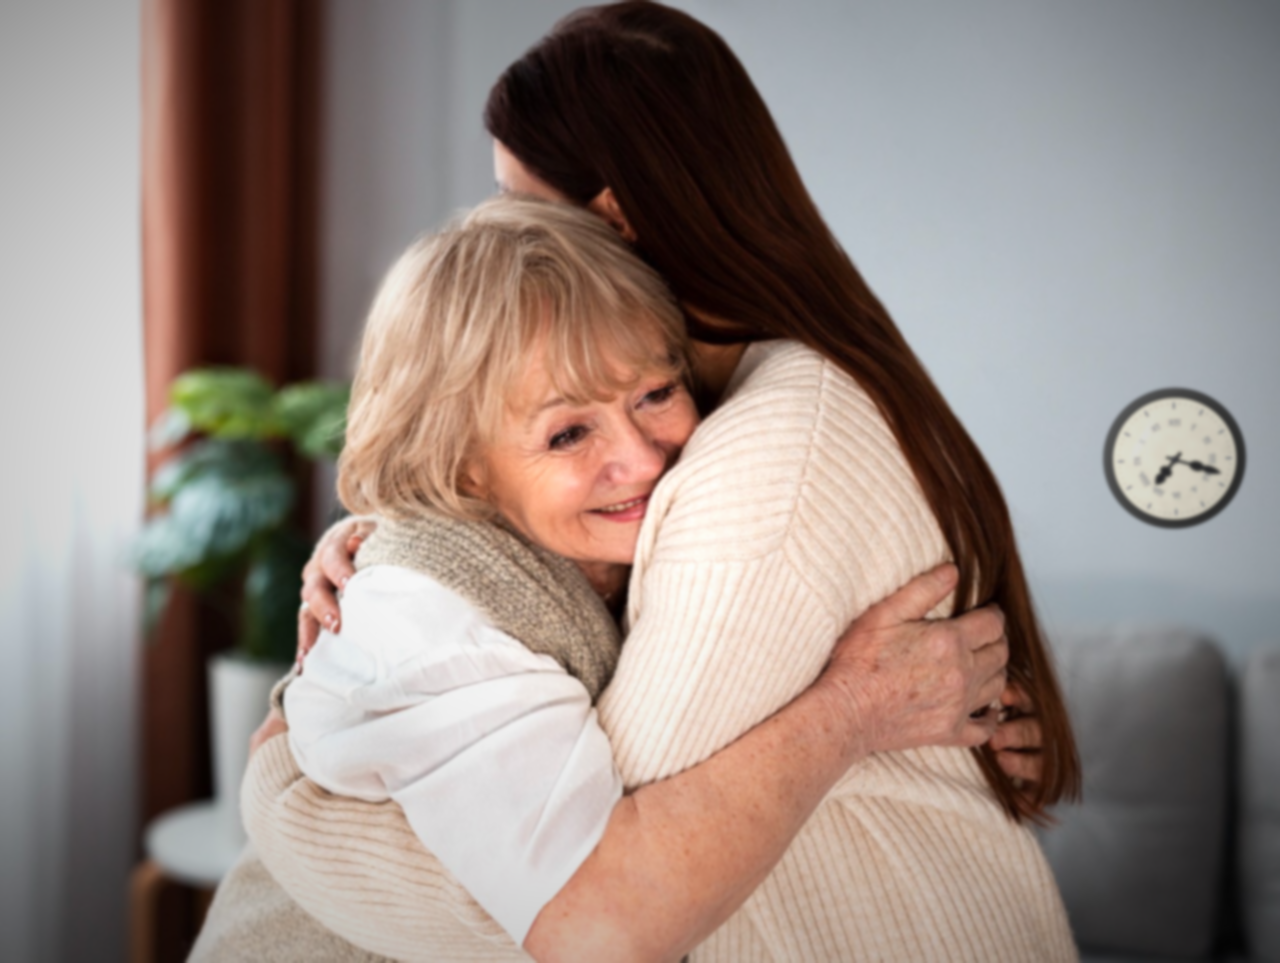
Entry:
h=7 m=18
